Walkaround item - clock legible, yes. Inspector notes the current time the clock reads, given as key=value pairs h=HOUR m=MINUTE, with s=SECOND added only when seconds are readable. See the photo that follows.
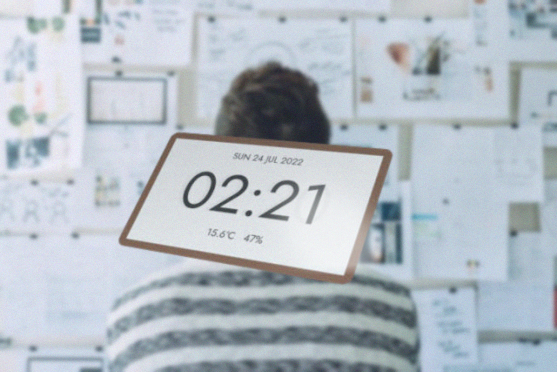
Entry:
h=2 m=21
